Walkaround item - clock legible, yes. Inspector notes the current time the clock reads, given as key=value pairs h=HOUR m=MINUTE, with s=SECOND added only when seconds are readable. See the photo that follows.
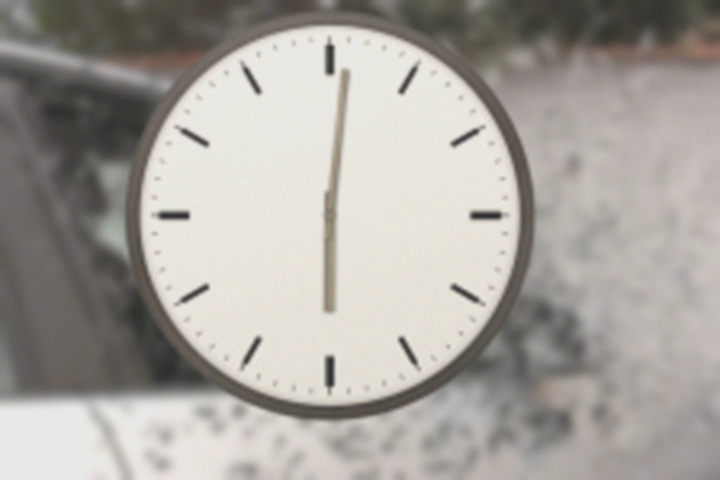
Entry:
h=6 m=1
